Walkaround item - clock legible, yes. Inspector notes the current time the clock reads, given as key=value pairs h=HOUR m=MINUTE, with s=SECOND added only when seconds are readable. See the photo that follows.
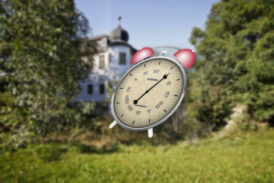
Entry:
h=7 m=6
